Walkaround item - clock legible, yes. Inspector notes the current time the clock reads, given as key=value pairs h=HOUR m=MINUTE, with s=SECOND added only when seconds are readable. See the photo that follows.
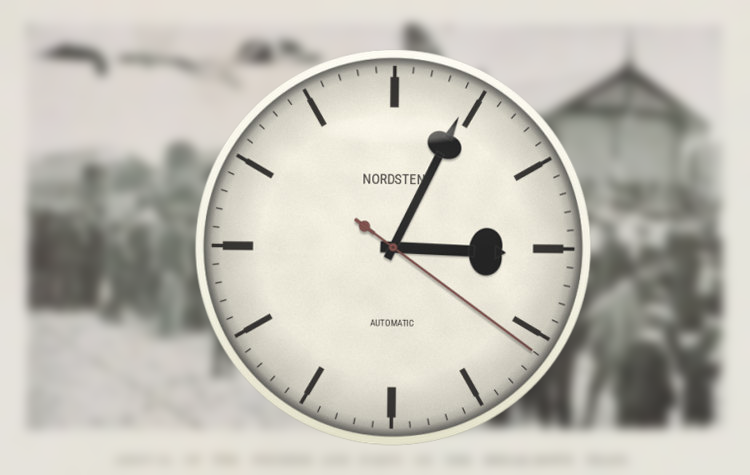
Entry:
h=3 m=4 s=21
